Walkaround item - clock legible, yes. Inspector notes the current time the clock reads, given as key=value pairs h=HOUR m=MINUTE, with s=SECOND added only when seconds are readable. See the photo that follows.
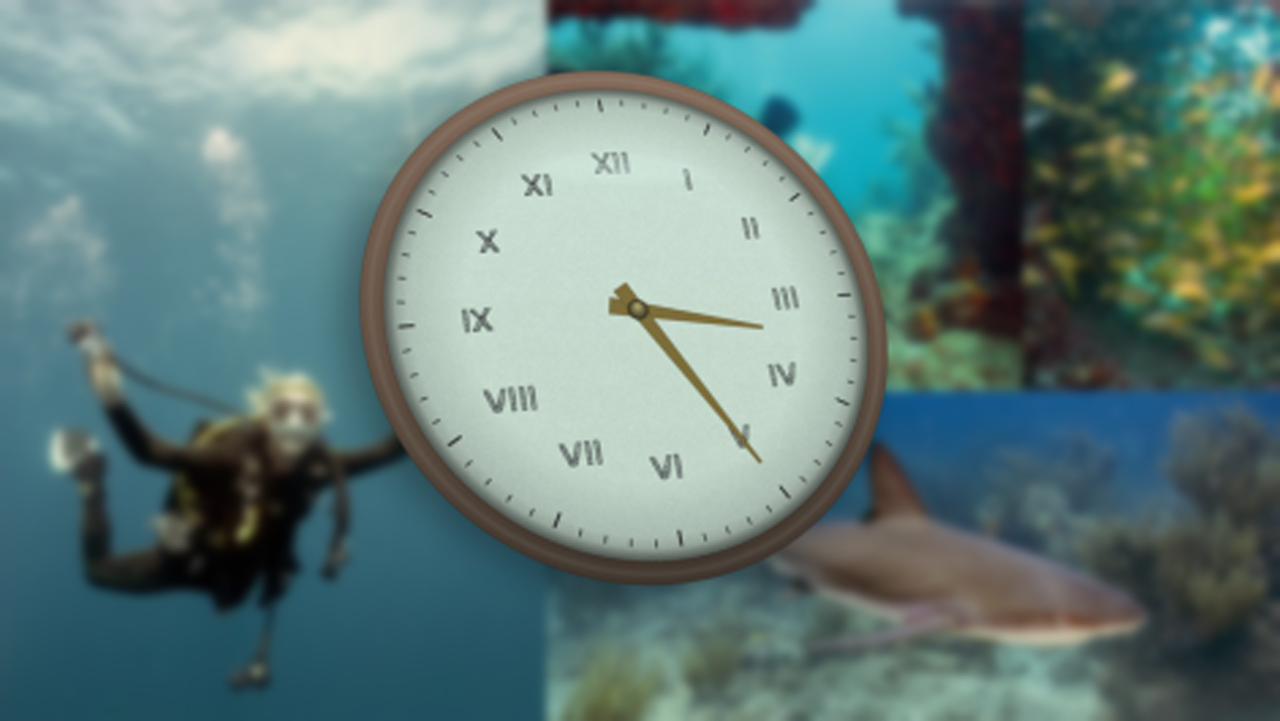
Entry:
h=3 m=25
